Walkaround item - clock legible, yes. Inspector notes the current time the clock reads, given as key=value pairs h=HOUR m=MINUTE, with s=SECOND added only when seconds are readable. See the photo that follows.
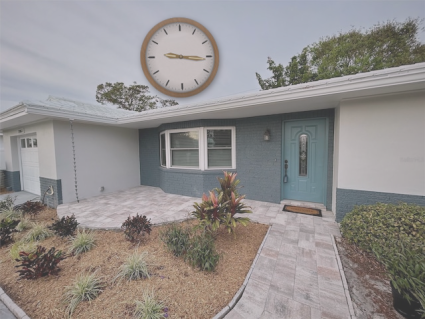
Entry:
h=9 m=16
